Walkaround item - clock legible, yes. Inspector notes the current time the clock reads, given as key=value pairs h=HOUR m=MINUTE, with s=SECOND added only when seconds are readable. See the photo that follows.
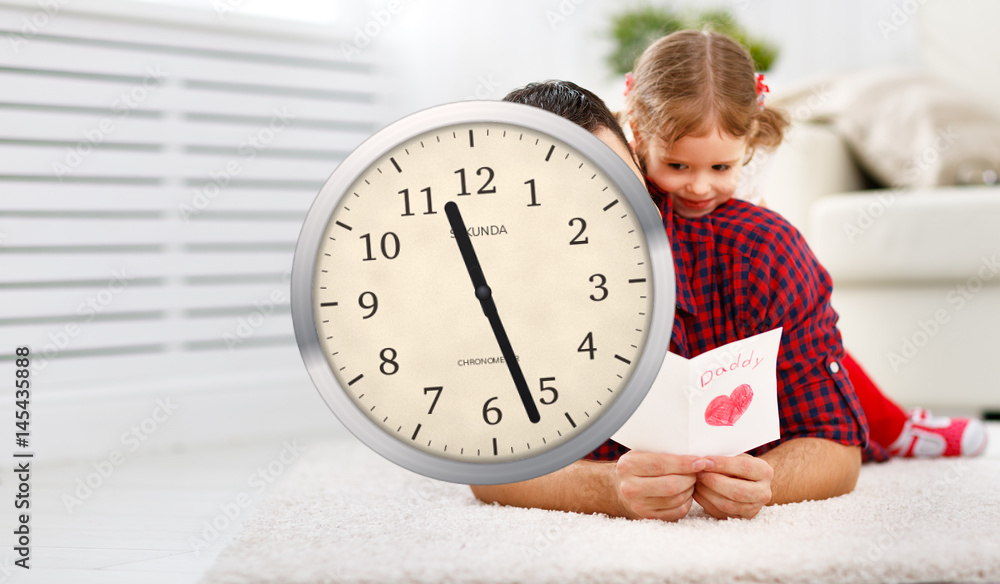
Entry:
h=11 m=27
